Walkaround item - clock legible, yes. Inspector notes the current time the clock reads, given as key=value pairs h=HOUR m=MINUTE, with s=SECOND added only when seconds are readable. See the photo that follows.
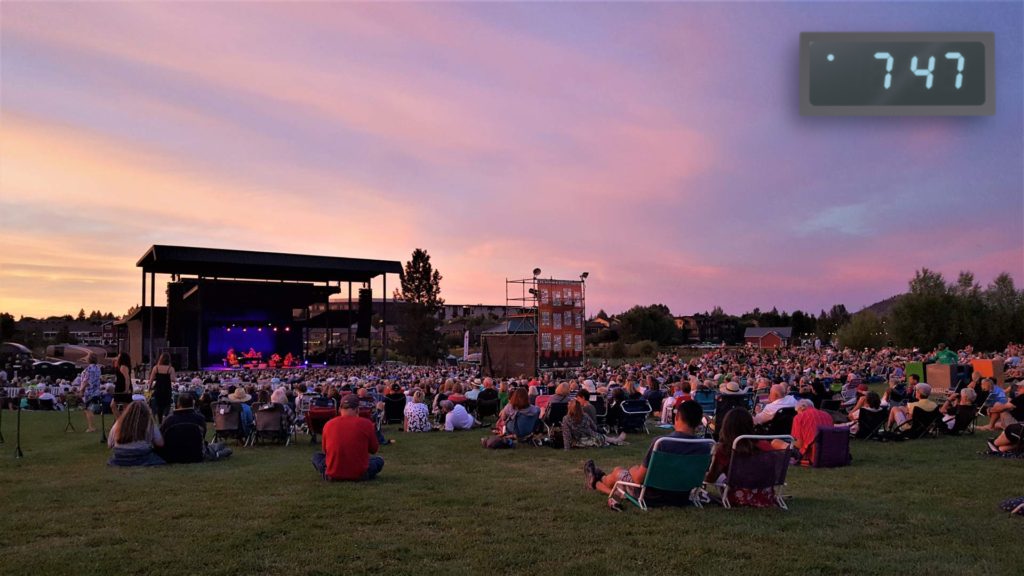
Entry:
h=7 m=47
